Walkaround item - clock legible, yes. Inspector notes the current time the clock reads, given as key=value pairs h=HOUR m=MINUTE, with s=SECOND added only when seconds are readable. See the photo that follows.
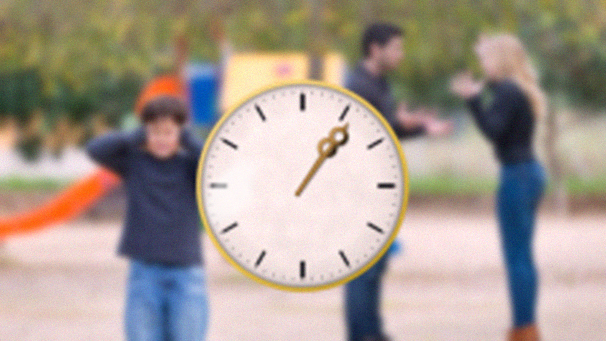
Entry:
h=1 m=6
